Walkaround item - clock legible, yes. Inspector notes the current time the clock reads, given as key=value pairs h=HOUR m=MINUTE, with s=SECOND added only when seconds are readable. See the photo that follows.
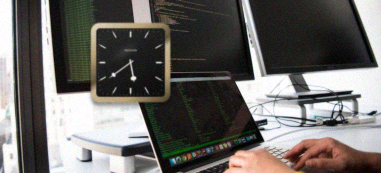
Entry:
h=5 m=39
